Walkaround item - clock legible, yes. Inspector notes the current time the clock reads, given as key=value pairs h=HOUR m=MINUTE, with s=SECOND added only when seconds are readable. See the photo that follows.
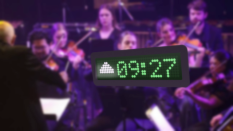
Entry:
h=9 m=27
